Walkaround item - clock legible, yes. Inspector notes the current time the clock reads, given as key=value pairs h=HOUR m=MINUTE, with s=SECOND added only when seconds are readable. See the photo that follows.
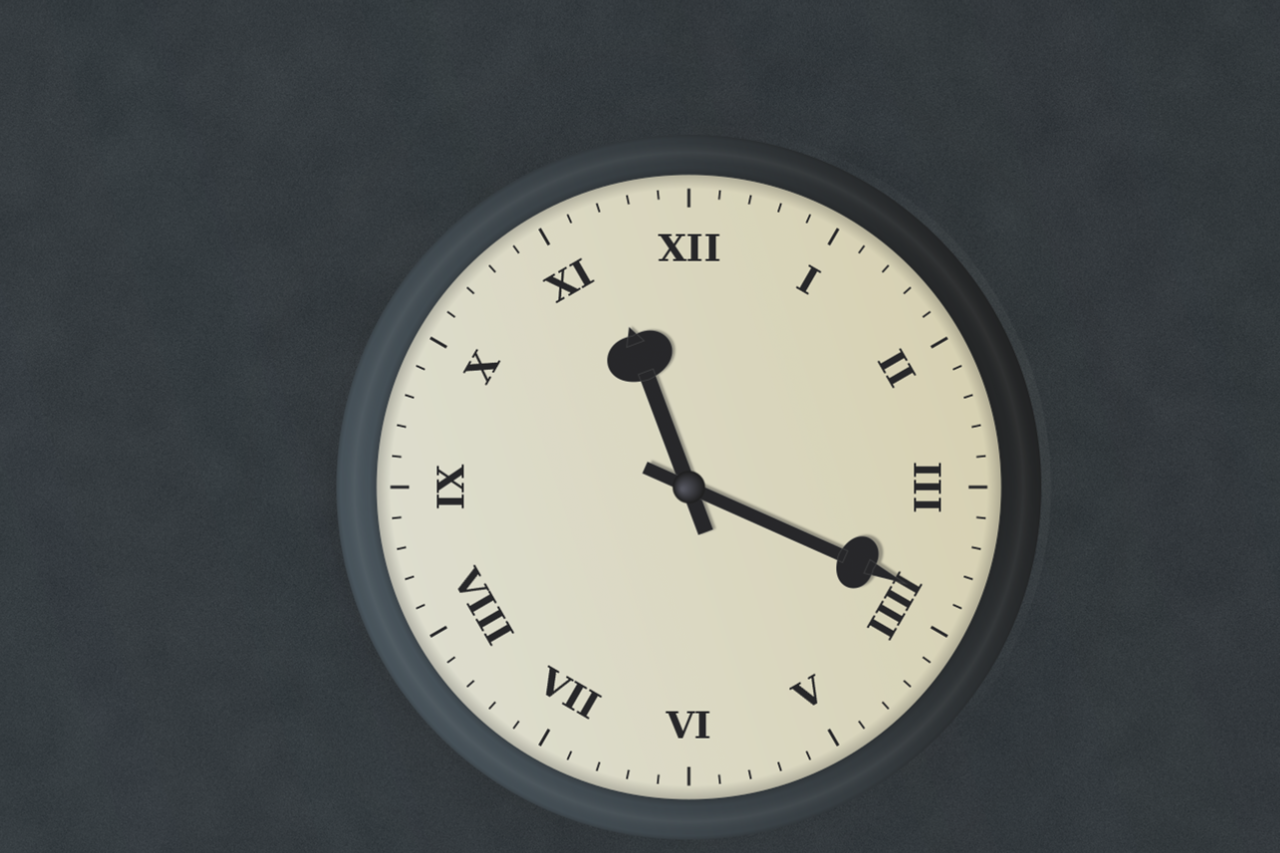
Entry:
h=11 m=19
